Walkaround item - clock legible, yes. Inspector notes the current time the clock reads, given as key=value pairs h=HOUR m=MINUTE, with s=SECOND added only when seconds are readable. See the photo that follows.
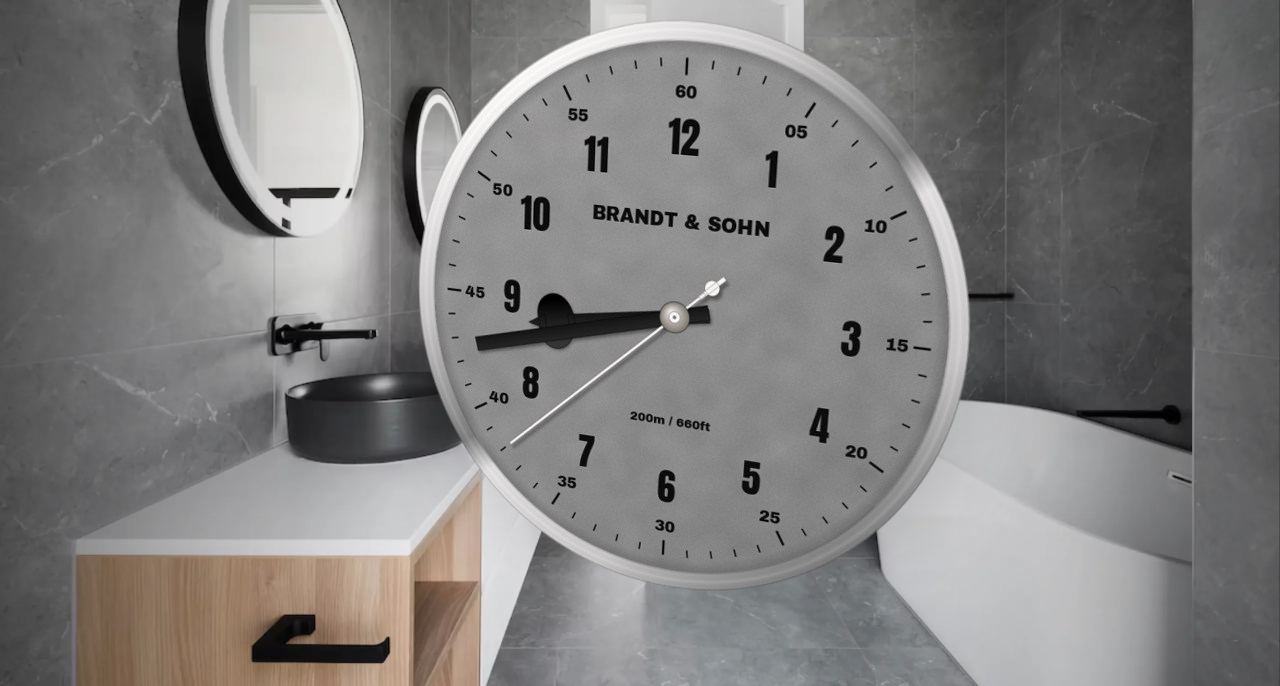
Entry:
h=8 m=42 s=38
